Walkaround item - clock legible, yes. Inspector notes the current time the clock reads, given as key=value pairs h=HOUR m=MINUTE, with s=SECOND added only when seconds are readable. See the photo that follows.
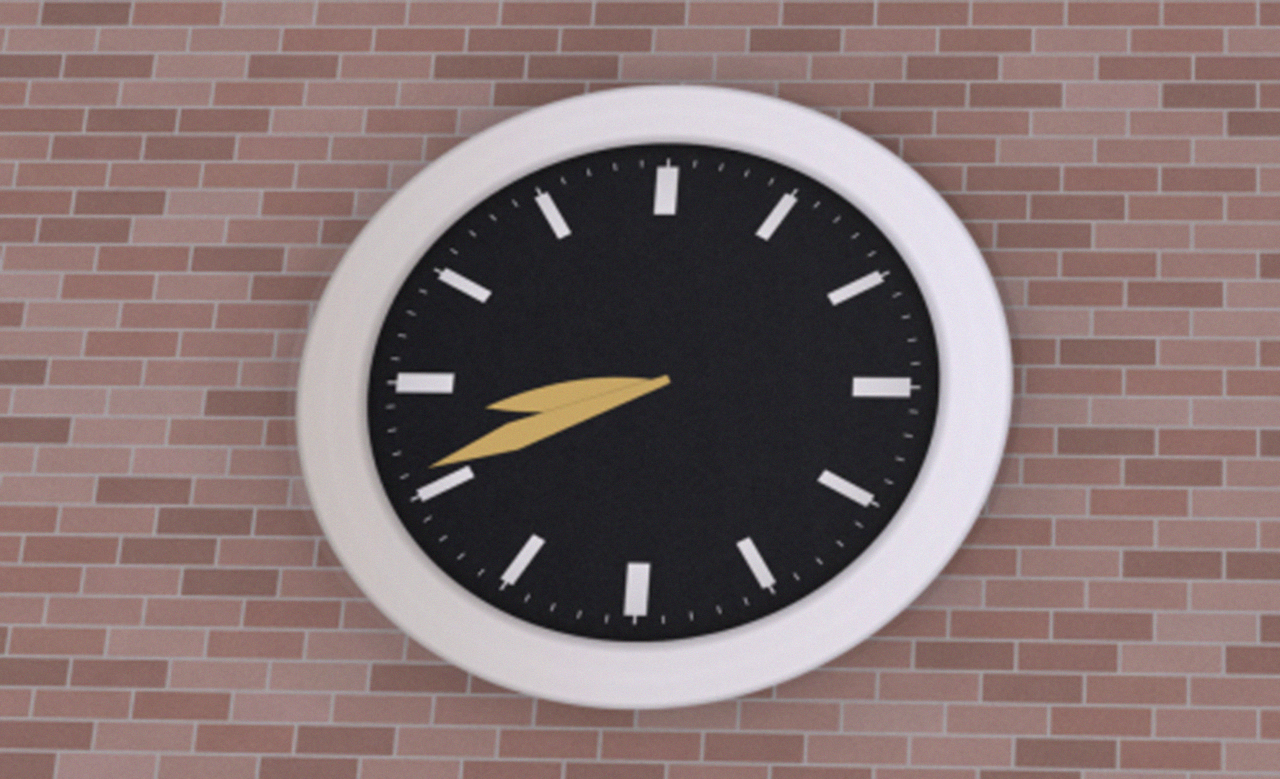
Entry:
h=8 m=41
